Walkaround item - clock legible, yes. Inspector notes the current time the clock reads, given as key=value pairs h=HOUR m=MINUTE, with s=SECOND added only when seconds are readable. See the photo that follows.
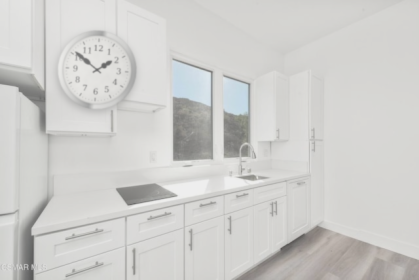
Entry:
h=1 m=51
